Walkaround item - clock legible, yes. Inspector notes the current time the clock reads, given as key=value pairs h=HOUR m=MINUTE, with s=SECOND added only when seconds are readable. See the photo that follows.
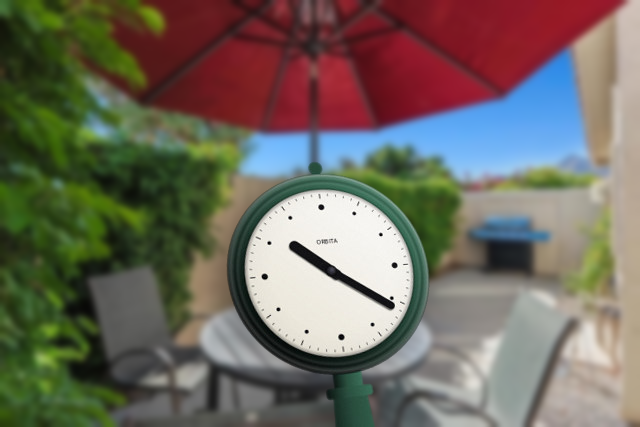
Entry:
h=10 m=21
